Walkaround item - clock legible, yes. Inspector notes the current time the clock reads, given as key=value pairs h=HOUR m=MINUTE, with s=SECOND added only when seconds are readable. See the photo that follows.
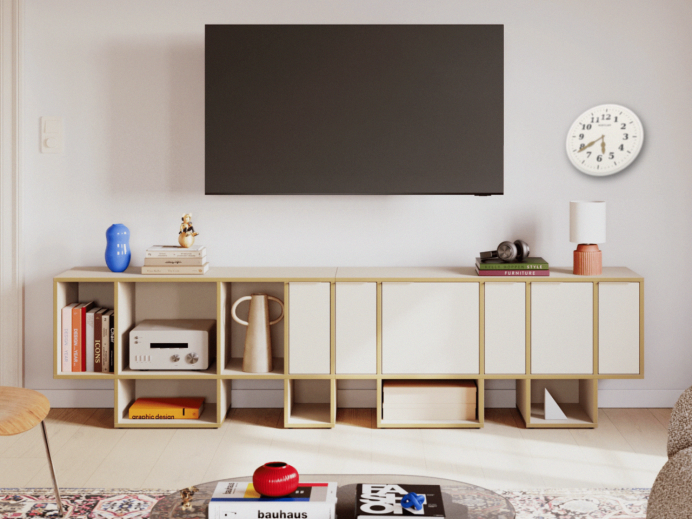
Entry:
h=5 m=39
